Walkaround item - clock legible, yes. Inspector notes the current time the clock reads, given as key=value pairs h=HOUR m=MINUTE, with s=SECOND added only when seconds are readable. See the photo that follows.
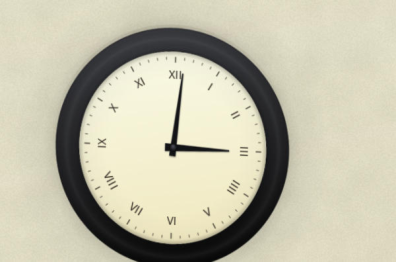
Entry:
h=3 m=1
